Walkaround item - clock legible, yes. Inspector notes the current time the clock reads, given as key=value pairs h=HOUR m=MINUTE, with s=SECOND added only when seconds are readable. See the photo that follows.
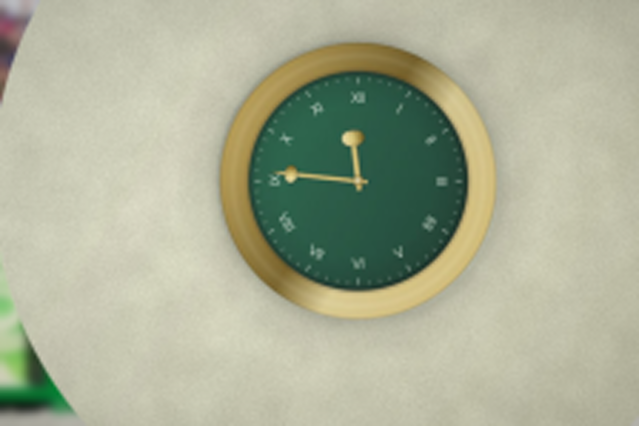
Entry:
h=11 m=46
